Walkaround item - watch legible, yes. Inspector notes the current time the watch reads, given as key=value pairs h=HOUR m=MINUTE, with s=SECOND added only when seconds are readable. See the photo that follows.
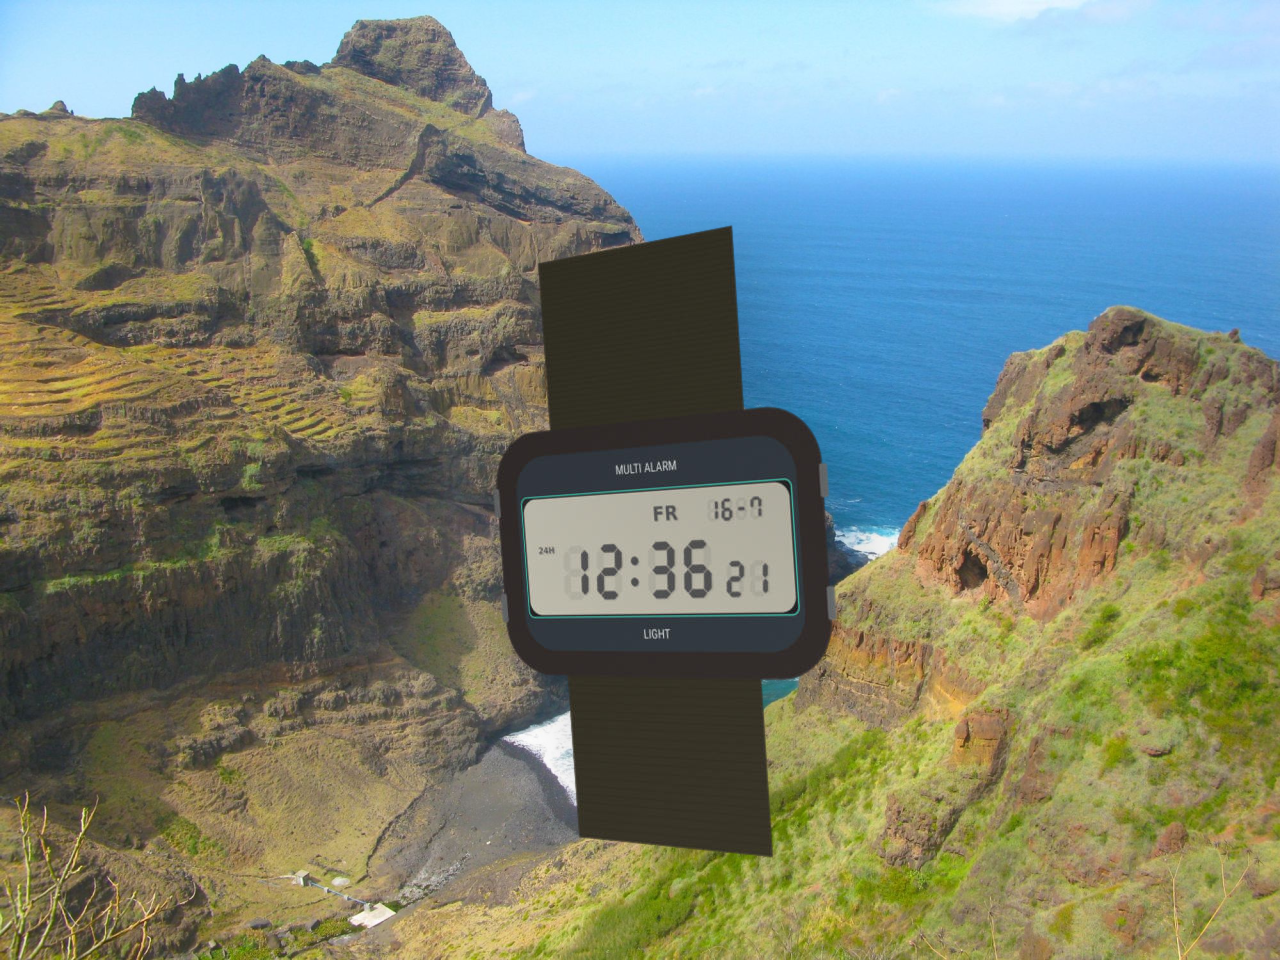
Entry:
h=12 m=36 s=21
